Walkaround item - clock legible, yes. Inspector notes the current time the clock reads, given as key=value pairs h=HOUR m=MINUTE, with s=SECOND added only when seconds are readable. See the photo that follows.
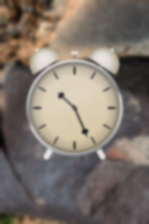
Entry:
h=10 m=26
